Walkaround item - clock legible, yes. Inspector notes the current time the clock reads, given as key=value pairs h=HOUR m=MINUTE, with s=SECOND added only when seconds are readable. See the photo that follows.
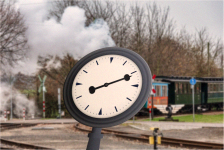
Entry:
h=8 m=11
